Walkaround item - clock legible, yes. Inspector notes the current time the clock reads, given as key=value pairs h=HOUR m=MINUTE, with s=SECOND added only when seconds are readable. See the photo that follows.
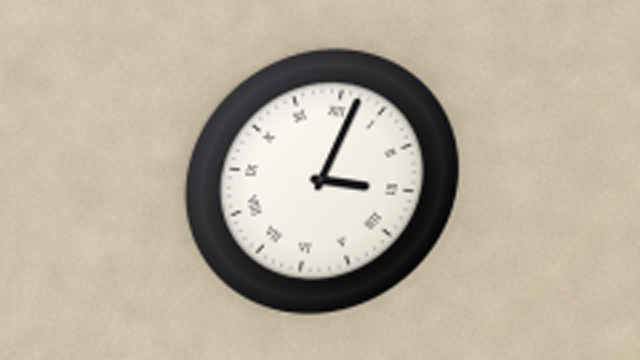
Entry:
h=3 m=2
